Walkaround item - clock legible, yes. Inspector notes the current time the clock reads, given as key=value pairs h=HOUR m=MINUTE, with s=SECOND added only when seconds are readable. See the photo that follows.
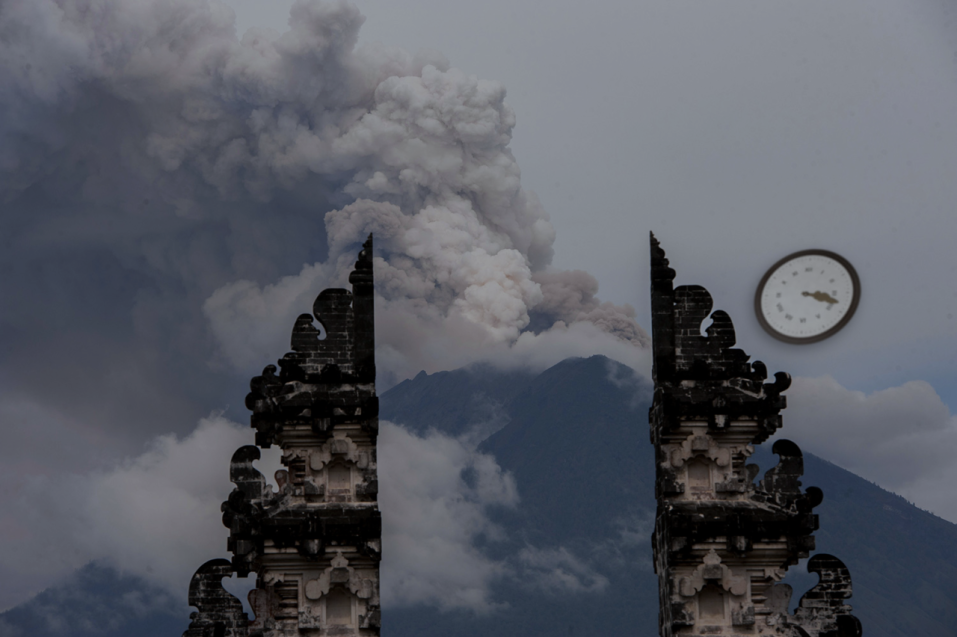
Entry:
h=3 m=18
